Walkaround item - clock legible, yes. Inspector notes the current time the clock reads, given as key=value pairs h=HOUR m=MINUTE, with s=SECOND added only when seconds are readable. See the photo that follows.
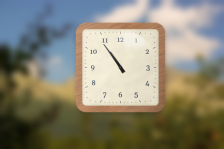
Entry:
h=10 m=54
